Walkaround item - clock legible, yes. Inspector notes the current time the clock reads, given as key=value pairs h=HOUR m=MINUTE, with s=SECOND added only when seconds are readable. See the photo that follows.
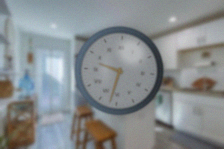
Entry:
h=9 m=32
